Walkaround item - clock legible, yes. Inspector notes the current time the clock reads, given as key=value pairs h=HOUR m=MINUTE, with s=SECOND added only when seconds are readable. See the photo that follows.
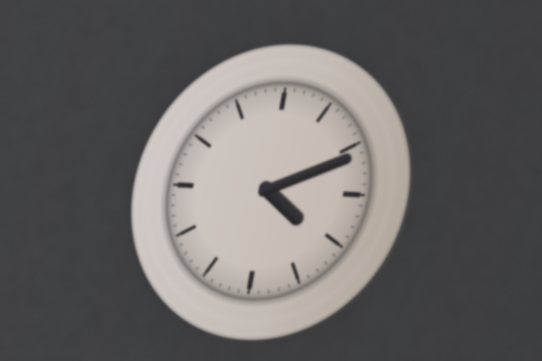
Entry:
h=4 m=11
